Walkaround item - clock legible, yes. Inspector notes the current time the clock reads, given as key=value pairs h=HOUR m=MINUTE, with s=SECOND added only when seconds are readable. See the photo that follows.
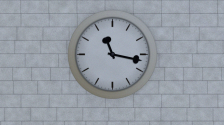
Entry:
h=11 m=17
